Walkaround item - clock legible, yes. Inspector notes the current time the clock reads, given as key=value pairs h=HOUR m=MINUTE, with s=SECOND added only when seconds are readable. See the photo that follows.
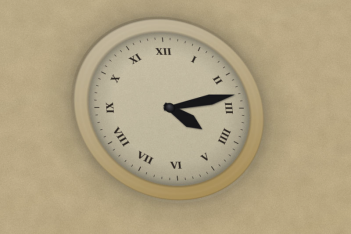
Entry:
h=4 m=13
